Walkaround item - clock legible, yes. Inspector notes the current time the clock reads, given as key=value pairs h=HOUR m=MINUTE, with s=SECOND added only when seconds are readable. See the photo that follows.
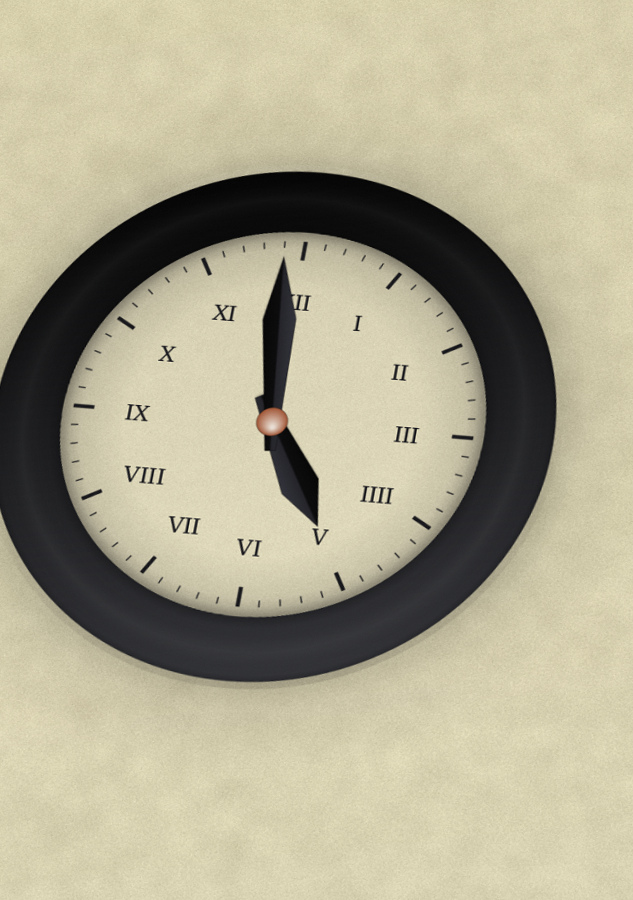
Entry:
h=4 m=59
